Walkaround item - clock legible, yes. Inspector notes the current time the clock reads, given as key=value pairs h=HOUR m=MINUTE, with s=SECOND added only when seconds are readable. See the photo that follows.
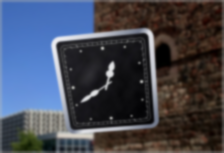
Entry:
h=12 m=40
